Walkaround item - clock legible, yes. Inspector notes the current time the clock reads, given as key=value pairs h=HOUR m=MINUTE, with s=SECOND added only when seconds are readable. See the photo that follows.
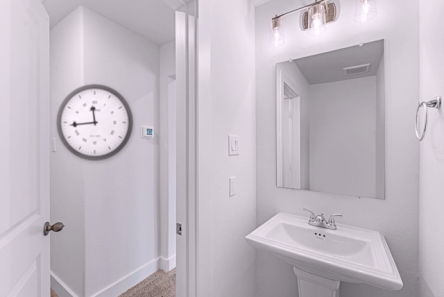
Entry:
h=11 m=44
